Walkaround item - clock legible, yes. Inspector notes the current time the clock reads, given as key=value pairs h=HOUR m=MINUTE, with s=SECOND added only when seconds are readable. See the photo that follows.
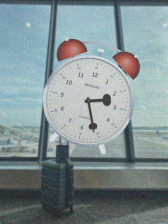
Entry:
h=2 m=26
